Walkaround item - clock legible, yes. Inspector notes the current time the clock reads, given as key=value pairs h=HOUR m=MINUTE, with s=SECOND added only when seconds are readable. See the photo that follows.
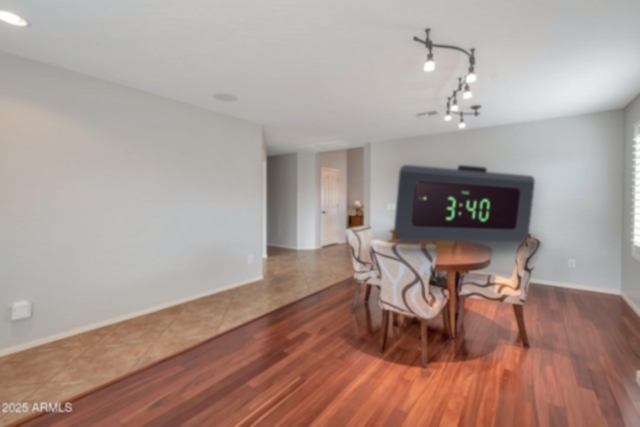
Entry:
h=3 m=40
